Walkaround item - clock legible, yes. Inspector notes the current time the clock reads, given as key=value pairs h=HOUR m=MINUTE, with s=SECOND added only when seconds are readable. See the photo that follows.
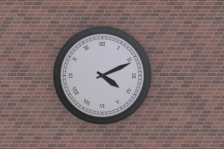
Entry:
h=4 m=11
